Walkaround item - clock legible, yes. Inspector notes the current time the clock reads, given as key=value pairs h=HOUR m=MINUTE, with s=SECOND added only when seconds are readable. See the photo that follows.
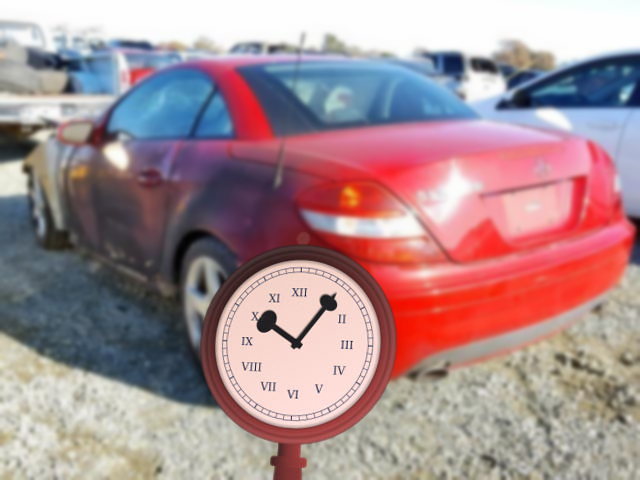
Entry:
h=10 m=6
